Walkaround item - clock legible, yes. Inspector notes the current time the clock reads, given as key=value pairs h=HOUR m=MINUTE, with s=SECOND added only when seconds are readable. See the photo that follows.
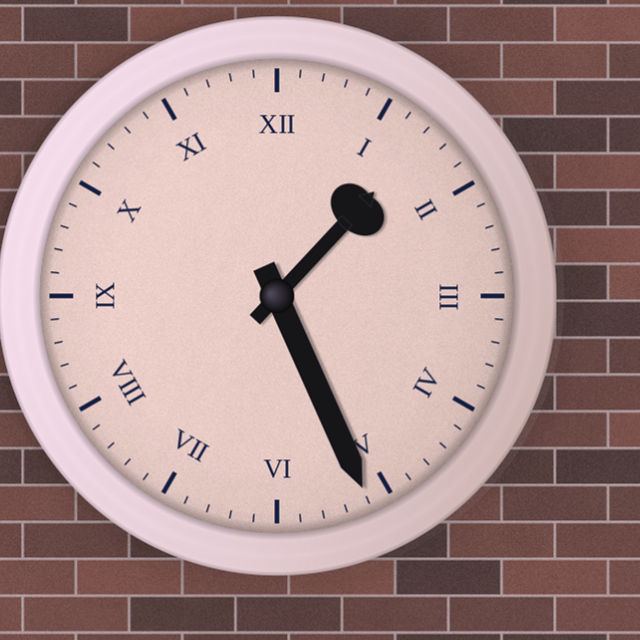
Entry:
h=1 m=26
